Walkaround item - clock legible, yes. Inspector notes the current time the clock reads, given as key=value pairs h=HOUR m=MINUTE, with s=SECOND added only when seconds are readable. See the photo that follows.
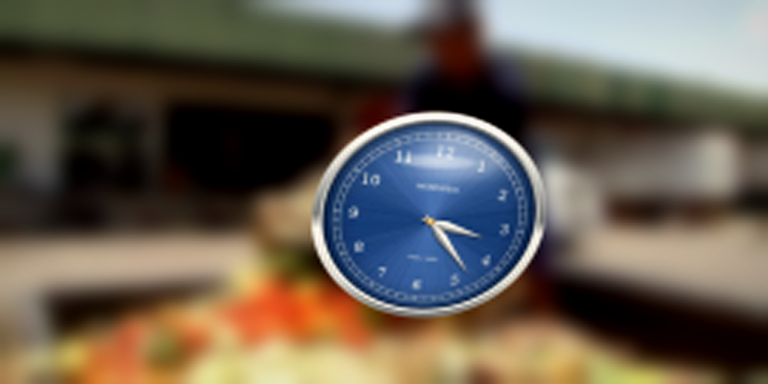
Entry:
h=3 m=23
